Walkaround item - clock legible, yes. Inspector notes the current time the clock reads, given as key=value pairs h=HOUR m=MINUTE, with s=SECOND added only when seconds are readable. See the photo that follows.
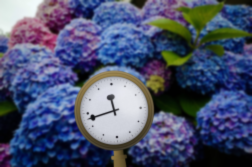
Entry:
h=11 m=43
